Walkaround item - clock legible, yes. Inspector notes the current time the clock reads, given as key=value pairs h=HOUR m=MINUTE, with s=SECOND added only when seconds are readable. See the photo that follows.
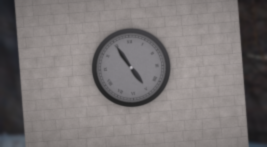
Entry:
h=4 m=55
